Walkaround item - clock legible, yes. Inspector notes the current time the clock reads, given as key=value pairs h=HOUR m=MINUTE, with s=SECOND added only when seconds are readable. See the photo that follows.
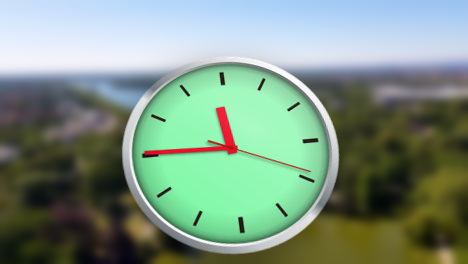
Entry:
h=11 m=45 s=19
